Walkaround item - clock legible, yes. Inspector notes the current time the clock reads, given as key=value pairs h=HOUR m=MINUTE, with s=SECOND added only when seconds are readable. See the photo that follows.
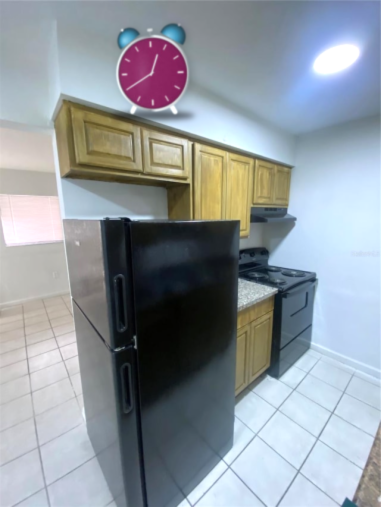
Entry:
h=12 m=40
